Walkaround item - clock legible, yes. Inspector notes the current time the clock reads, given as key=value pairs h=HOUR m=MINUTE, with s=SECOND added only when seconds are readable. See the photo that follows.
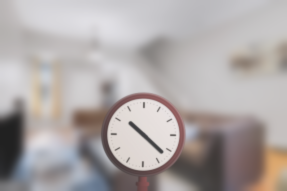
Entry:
h=10 m=22
